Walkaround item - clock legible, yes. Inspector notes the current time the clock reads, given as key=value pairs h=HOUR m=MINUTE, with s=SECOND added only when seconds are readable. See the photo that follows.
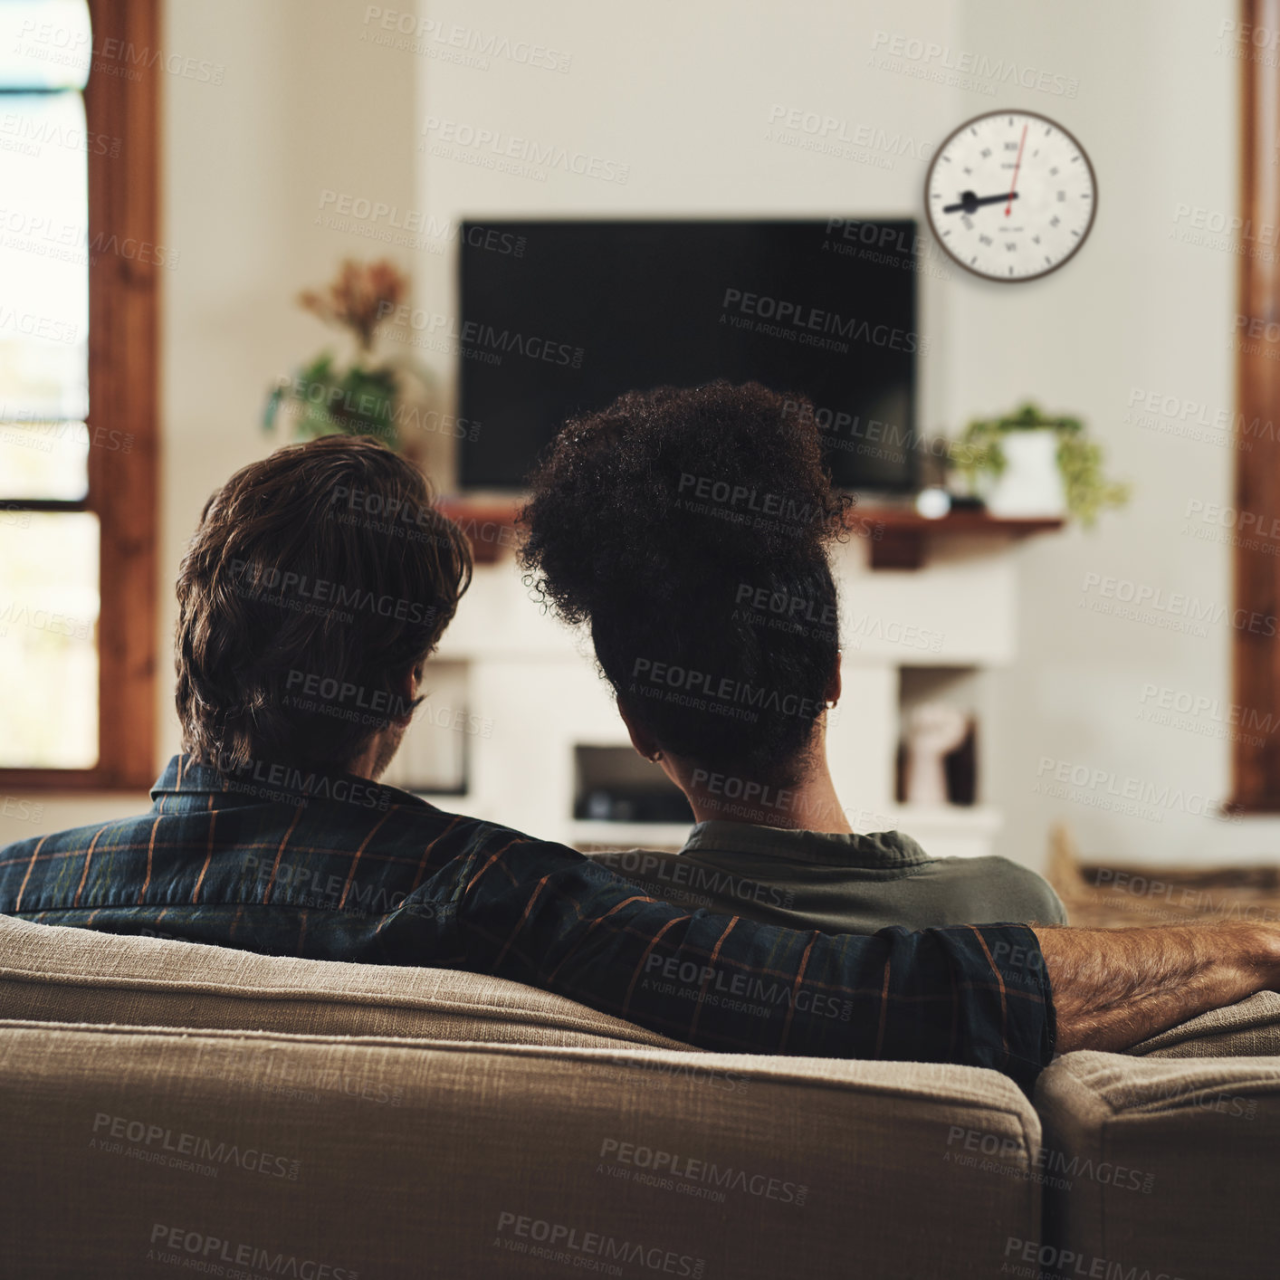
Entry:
h=8 m=43 s=2
